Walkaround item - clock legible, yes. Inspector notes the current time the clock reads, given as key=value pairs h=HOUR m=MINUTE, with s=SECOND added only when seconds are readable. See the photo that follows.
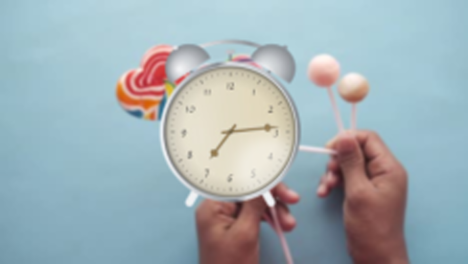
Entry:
h=7 m=14
